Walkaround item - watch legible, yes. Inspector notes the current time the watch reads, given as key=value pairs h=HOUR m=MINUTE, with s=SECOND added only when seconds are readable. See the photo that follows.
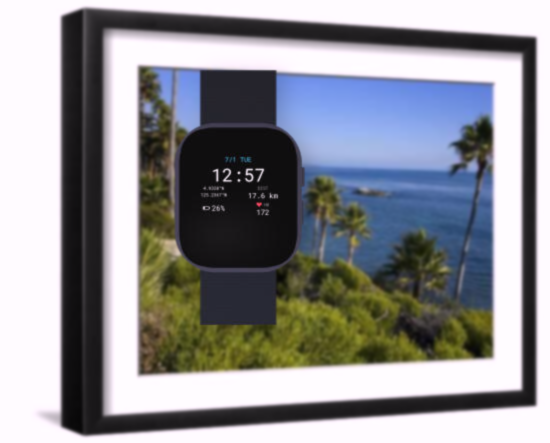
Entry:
h=12 m=57
